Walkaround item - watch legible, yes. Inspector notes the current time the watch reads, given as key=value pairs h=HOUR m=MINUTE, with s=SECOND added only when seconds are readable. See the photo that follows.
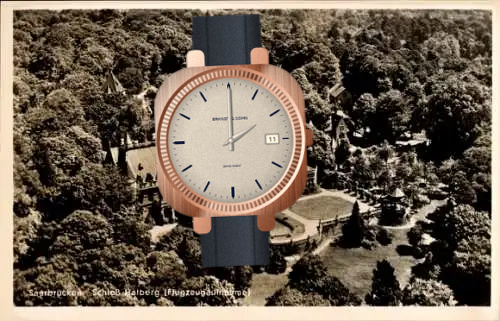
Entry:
h=2 m=0
